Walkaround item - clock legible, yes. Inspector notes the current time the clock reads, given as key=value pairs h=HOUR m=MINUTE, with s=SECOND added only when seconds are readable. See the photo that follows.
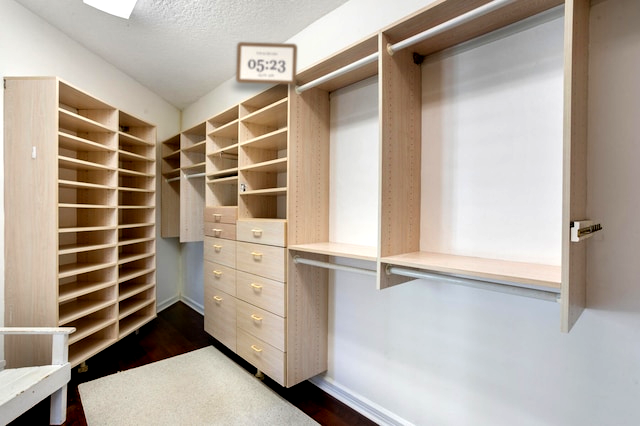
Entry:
h=5 m=23
